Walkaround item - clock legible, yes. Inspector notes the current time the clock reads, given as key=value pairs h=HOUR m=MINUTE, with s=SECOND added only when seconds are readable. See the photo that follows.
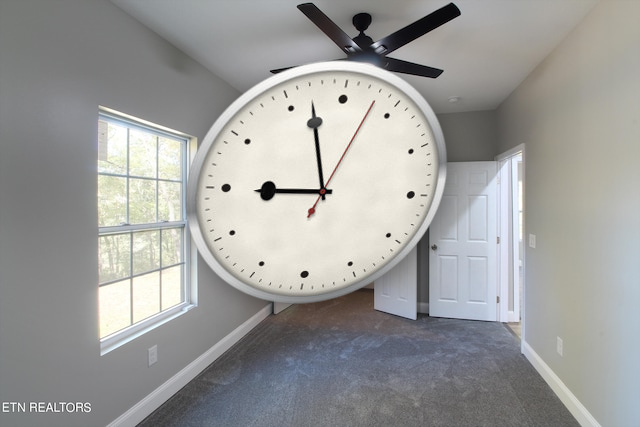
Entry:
h=8 m=57 s=3
